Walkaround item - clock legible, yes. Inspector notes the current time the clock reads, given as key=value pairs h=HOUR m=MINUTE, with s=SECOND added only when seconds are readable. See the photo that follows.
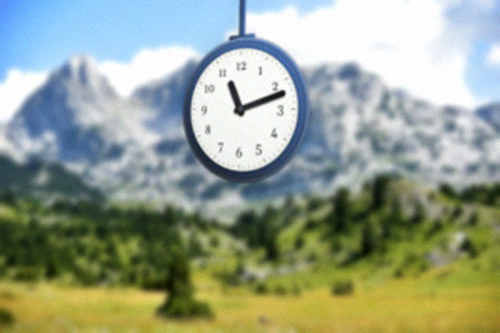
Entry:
h=11 m=12
